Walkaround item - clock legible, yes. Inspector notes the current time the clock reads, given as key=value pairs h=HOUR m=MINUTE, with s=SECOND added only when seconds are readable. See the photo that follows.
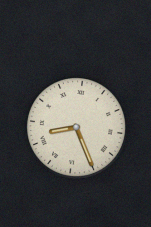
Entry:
h=8 m=25
